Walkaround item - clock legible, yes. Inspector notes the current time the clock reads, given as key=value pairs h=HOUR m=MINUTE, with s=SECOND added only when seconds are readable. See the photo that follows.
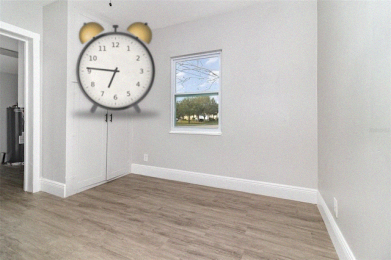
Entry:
h=6 m=46
